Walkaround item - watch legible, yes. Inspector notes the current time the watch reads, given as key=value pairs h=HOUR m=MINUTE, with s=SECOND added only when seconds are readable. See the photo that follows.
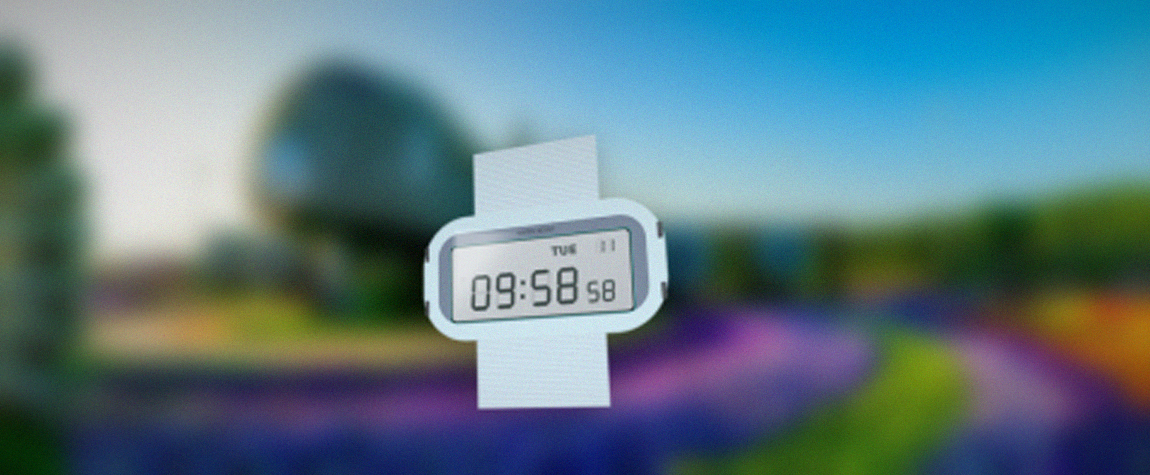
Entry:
h=9 m=58 s=58
